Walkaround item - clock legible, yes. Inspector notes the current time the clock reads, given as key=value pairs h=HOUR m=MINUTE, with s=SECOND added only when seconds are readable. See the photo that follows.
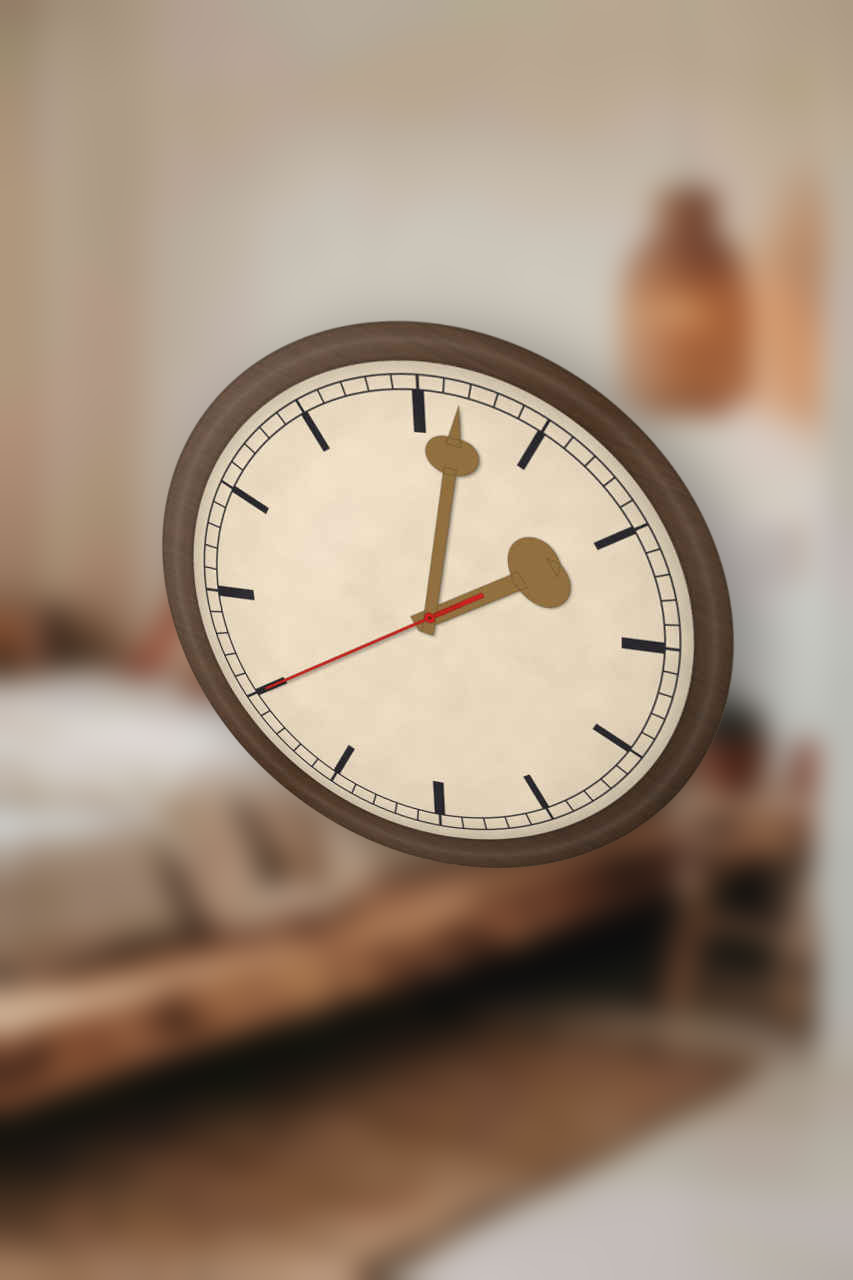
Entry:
h=2 m=1 s=40
